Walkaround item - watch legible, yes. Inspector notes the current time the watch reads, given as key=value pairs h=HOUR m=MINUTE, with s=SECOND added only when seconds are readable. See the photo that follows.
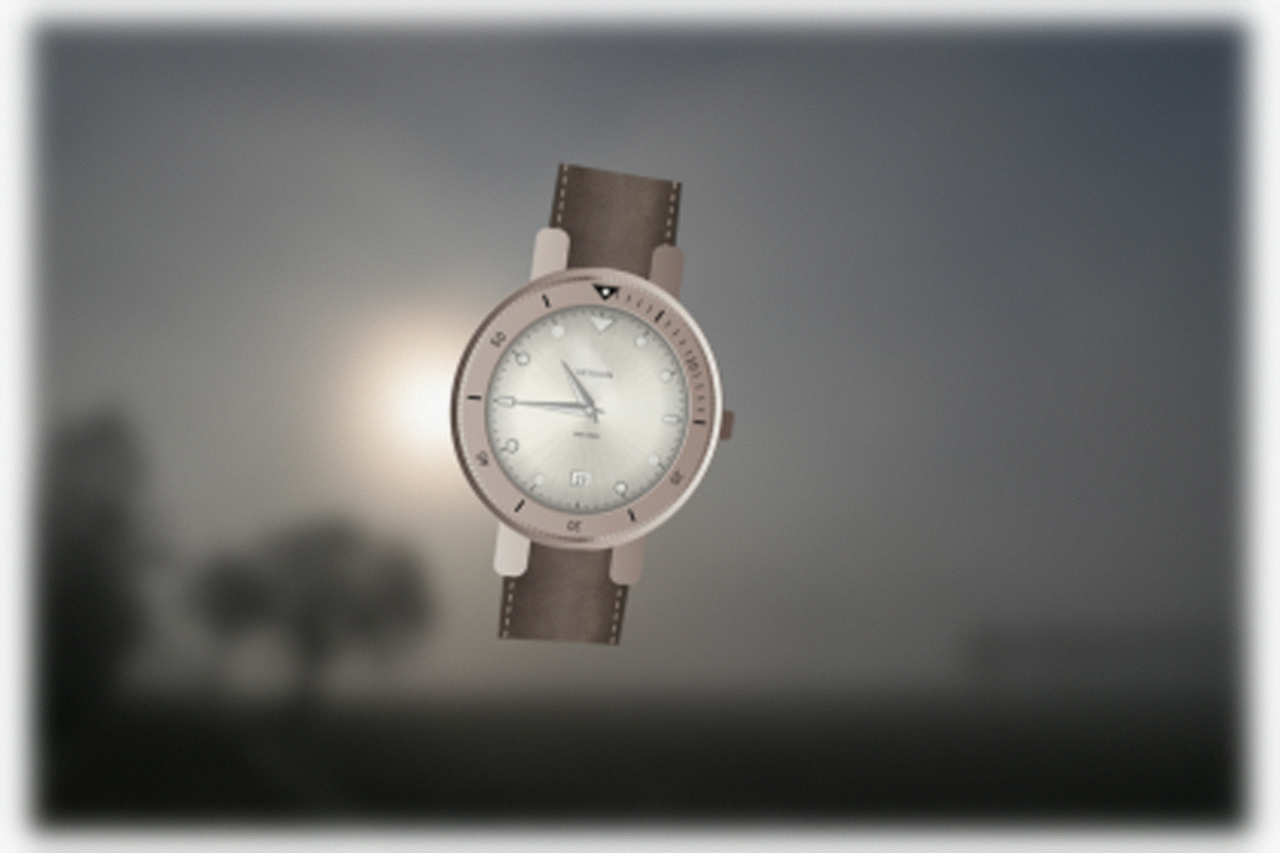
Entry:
h=10 m=45
